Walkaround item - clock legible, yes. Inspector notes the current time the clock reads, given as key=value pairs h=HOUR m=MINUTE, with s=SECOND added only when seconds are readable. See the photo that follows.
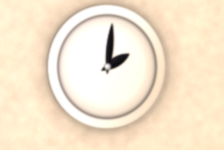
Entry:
h=2 m=1
